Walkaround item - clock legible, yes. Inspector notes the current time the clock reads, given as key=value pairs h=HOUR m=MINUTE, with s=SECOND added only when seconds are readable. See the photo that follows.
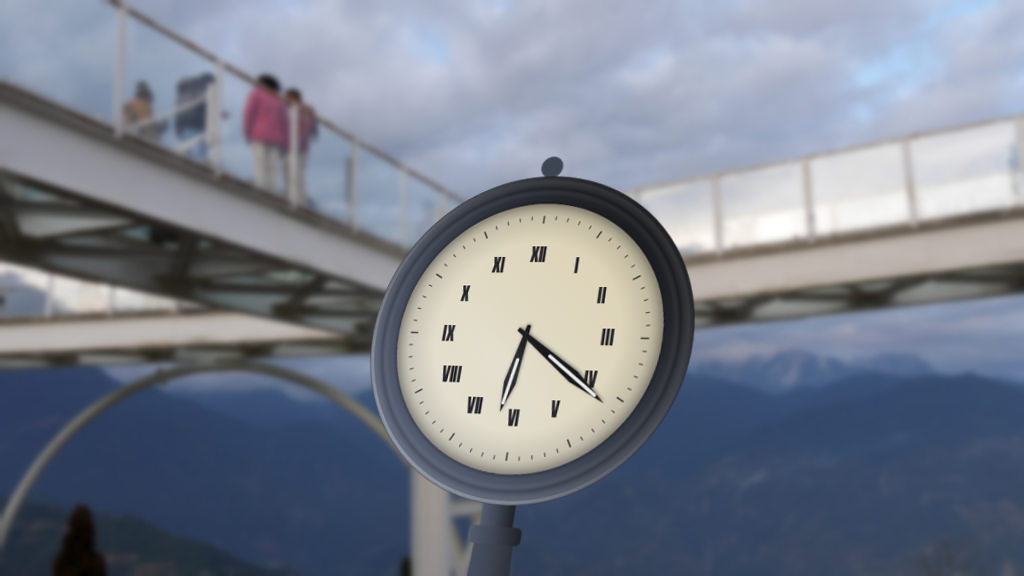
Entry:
h=6 m=21
